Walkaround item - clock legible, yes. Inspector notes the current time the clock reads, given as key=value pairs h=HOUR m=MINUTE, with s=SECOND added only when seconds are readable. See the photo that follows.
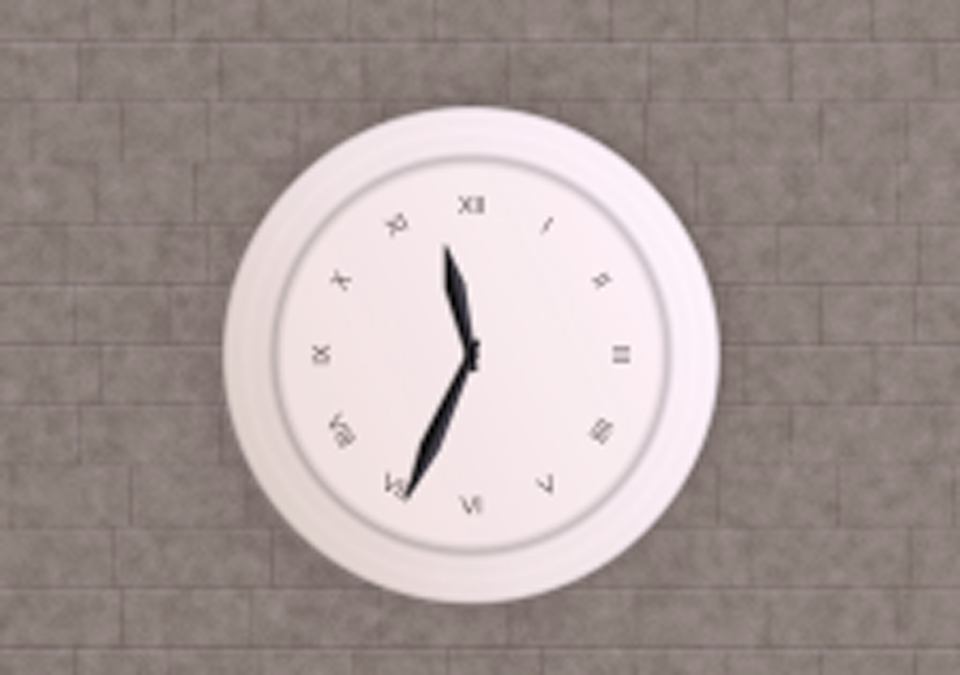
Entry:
h=11 m=34
